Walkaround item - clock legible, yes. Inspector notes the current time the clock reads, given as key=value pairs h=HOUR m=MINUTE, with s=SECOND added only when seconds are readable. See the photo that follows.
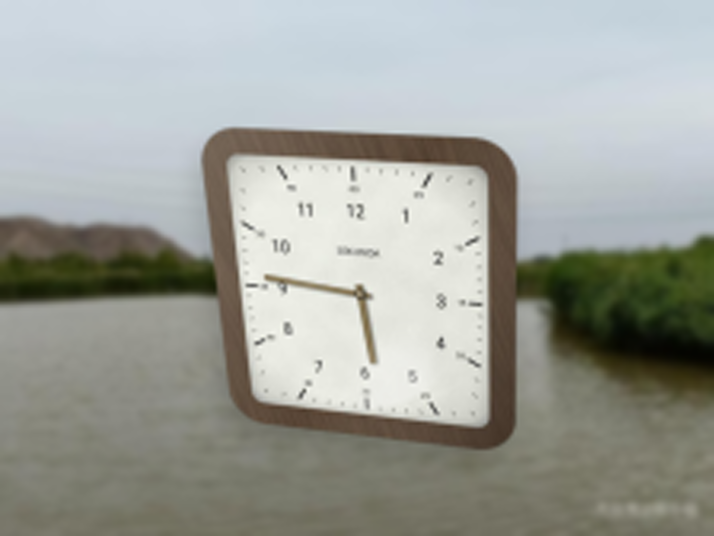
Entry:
h=5 m=46
